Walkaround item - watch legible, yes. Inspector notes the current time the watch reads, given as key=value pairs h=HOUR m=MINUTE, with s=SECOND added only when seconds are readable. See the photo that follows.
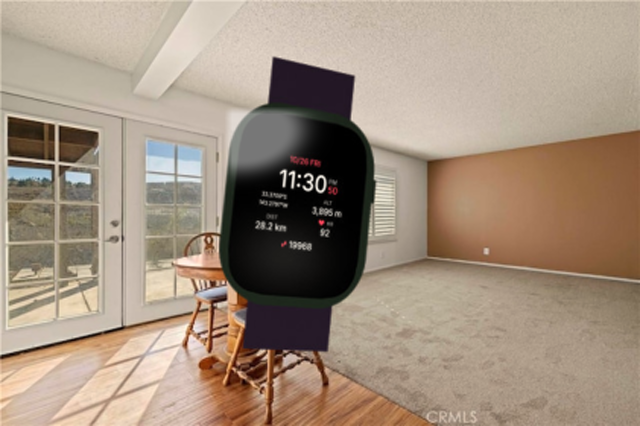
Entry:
h=11 m=30
